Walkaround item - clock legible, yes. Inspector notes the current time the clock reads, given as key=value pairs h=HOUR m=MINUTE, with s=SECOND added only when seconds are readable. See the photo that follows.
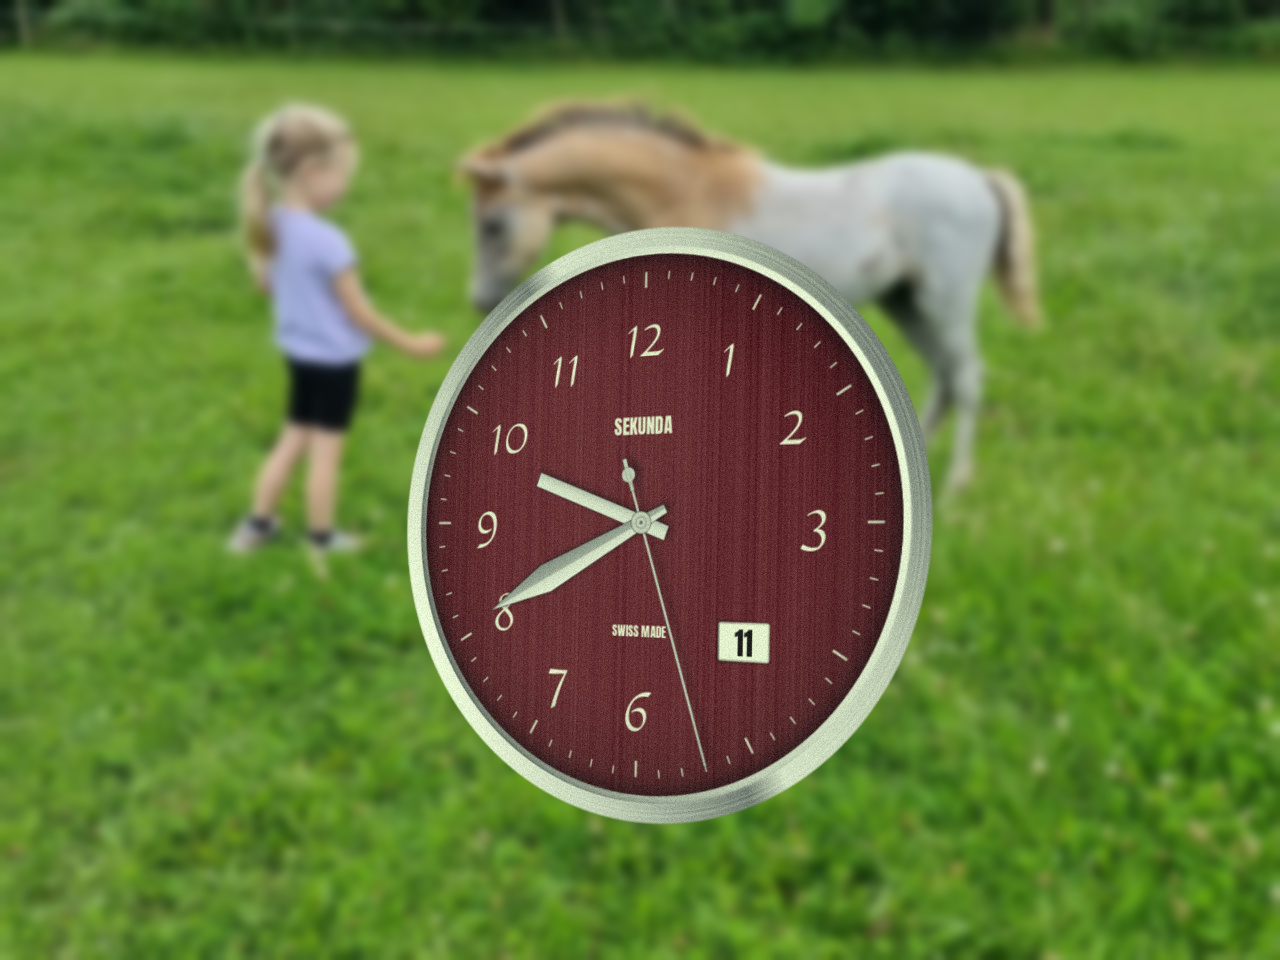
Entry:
h=9 m=40 s=27
